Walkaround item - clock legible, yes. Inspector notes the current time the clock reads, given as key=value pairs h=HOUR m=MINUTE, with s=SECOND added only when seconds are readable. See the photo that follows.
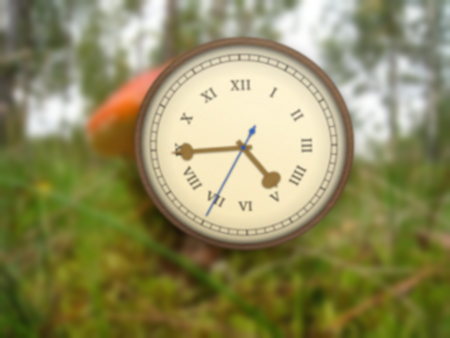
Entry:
h=4 m=44 s=35
